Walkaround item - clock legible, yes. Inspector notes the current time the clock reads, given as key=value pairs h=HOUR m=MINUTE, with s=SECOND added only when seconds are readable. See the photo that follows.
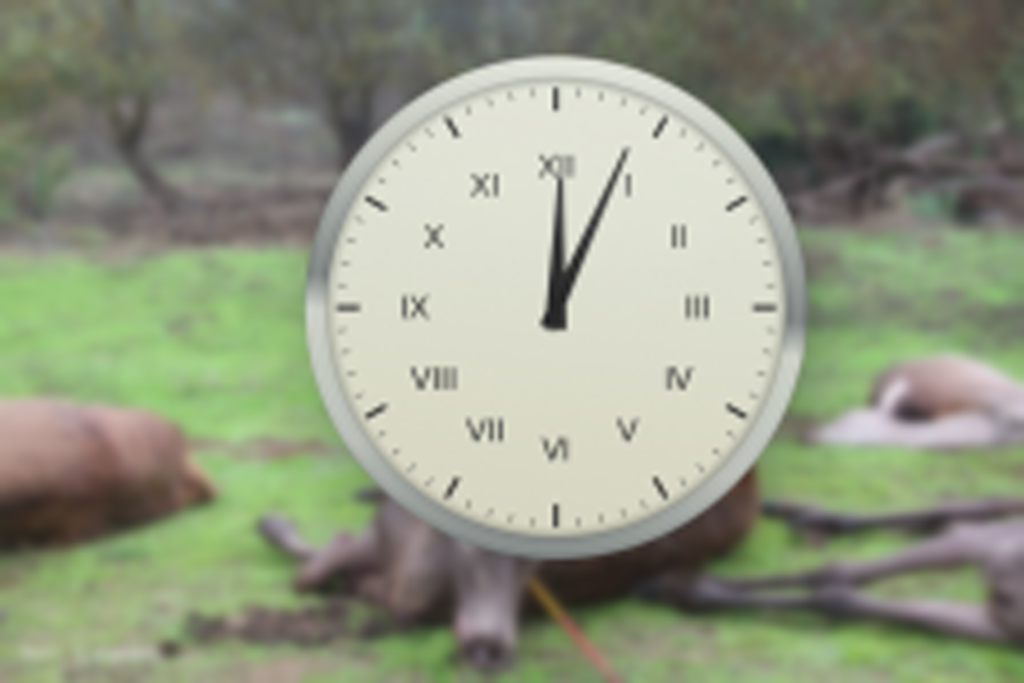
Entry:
h=12 m=4
